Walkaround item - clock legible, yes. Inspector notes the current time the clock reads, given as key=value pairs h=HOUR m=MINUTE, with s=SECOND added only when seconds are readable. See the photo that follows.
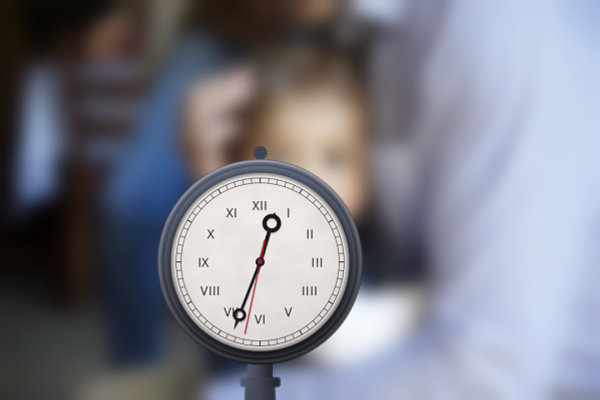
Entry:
h=12 m=33 s=32
